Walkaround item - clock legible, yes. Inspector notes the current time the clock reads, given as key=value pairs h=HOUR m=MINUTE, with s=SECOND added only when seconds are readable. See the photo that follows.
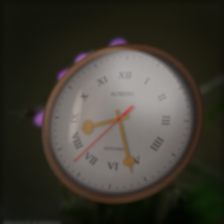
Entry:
h=8 m=26 s=37
